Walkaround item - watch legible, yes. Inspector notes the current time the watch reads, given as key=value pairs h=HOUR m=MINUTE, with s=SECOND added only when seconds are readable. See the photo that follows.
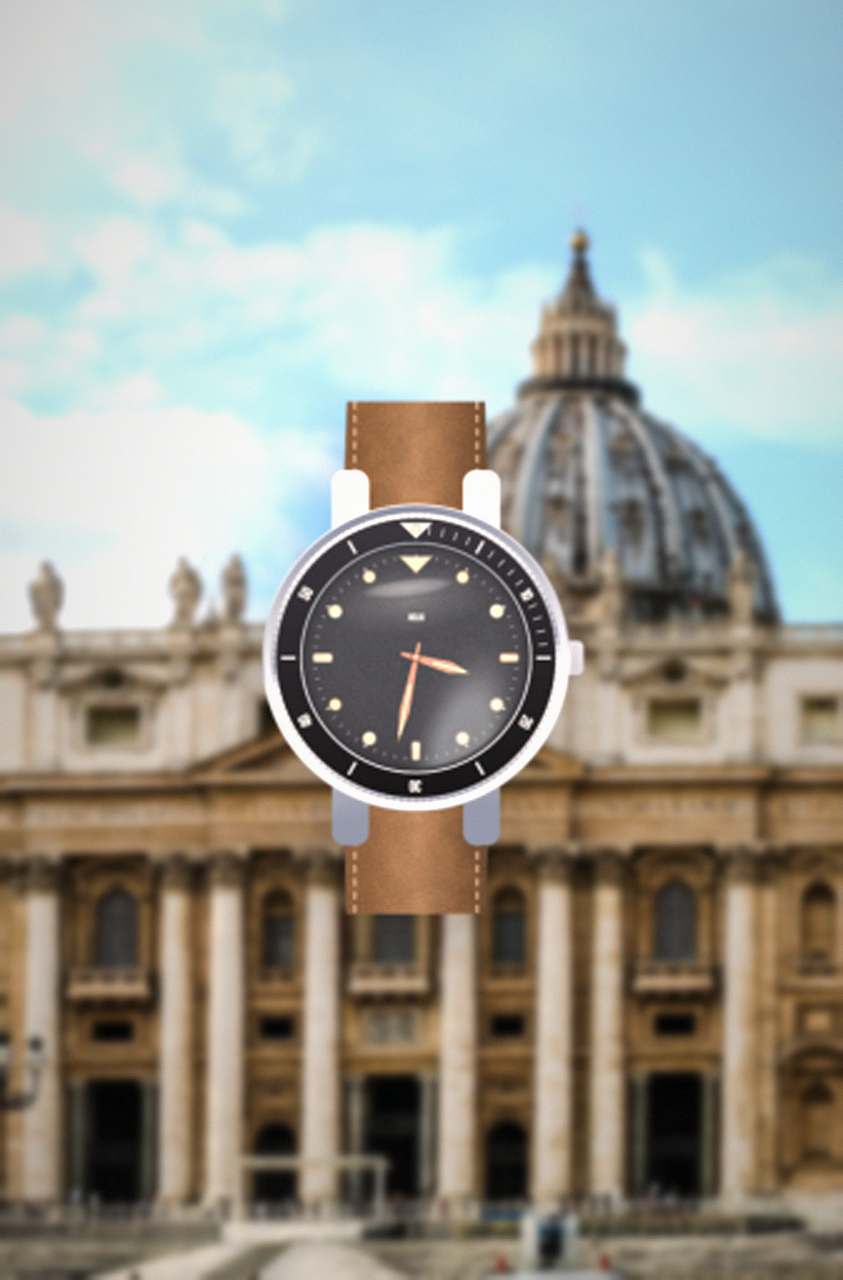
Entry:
h=3 m=32
